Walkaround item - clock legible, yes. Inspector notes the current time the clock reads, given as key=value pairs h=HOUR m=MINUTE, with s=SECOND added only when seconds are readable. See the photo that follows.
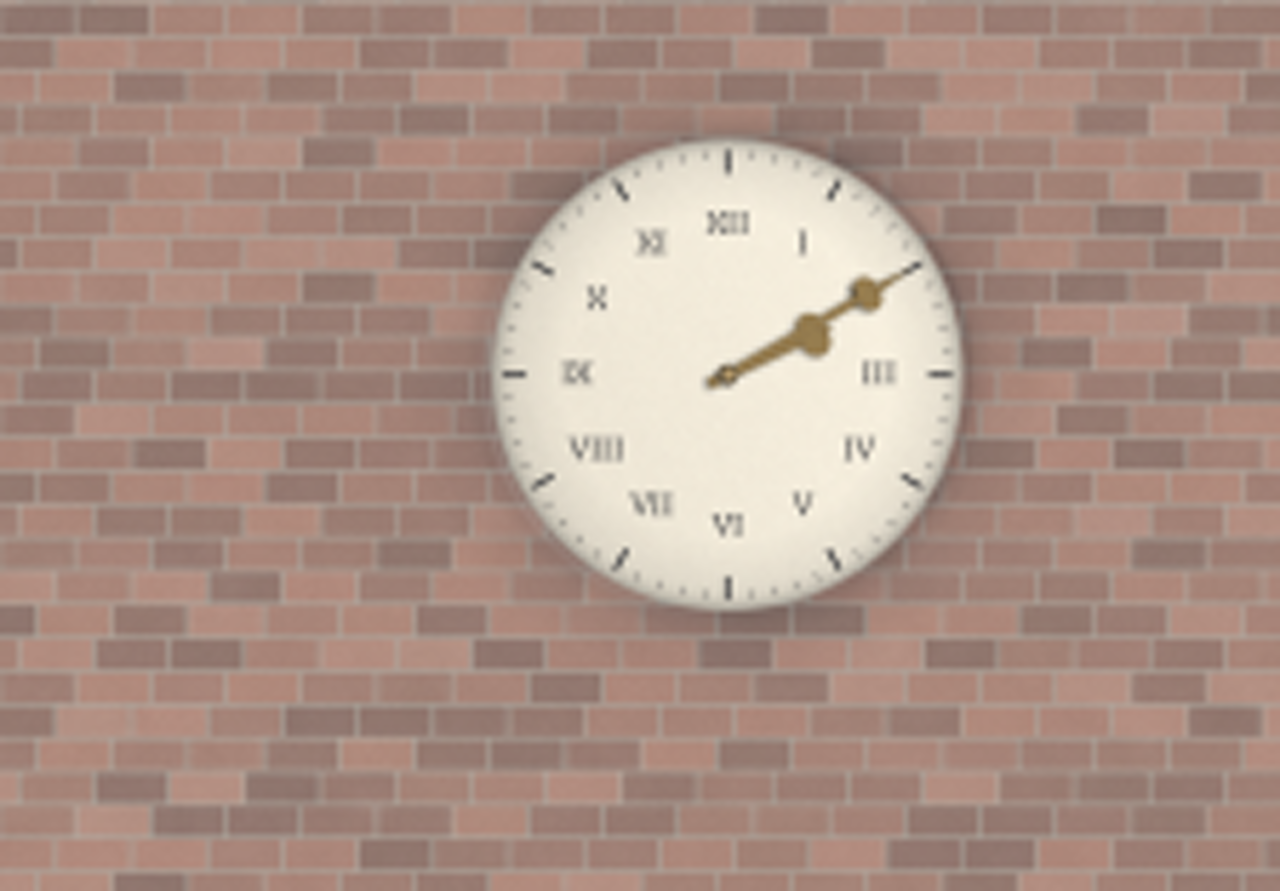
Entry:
h=2 m=10
